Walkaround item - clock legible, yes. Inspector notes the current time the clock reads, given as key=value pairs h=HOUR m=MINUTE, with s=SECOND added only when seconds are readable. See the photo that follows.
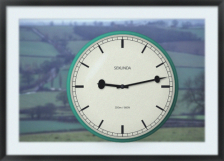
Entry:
h=9 m=13
